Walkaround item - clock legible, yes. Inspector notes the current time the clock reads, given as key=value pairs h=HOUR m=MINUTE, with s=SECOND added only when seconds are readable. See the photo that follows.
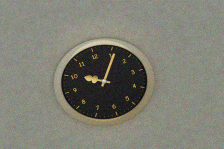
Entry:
h=10 m=6
